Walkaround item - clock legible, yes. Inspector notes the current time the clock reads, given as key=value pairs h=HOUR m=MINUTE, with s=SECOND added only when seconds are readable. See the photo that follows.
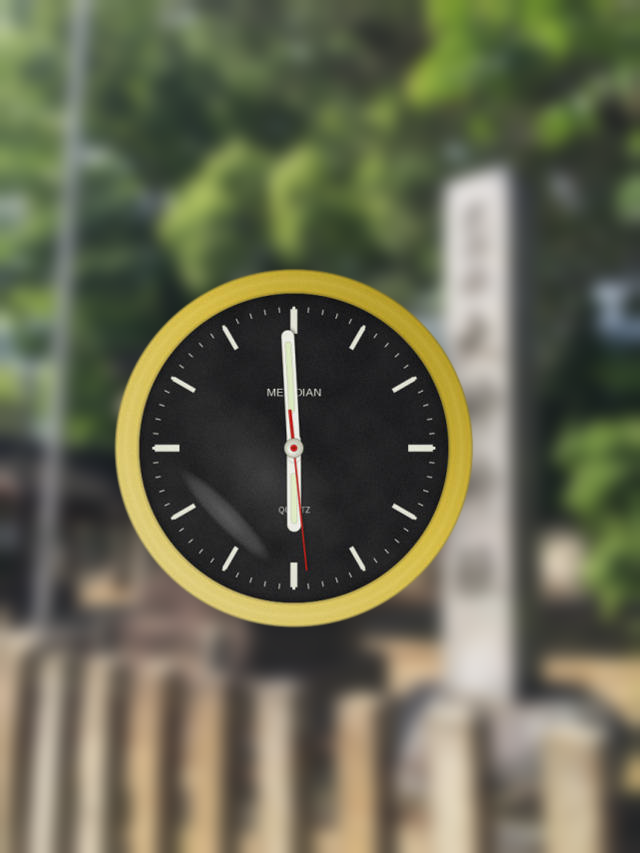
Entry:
h=5 m=59 s=29
